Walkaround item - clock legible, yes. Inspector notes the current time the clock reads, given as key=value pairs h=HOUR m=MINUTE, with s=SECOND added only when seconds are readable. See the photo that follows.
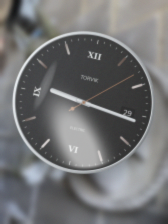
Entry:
h=9 m=16 s=8
